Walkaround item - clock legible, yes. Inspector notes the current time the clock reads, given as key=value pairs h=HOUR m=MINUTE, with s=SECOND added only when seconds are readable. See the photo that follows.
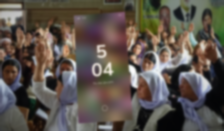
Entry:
h=5 m=4
